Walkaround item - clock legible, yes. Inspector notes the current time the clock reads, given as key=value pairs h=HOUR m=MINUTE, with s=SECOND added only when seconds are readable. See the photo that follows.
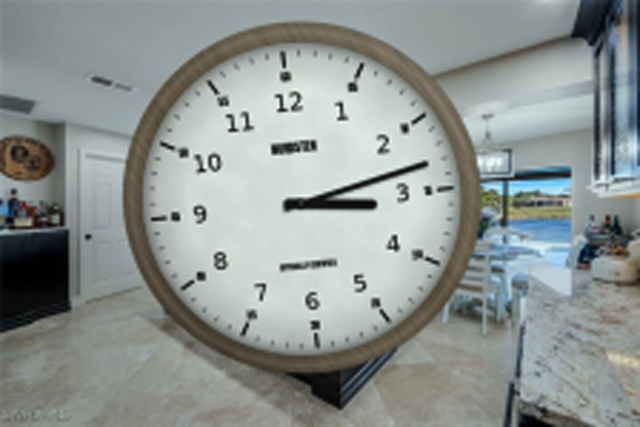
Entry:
h=3 m=13
